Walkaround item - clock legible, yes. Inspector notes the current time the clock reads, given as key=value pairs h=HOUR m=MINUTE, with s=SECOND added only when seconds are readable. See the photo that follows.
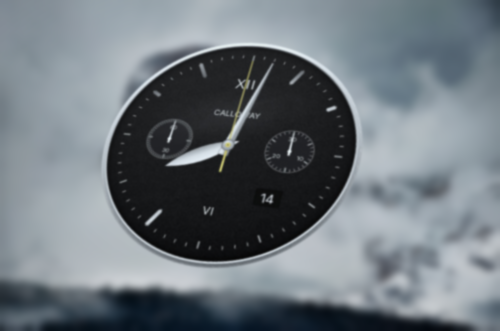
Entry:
h=8 m=2
